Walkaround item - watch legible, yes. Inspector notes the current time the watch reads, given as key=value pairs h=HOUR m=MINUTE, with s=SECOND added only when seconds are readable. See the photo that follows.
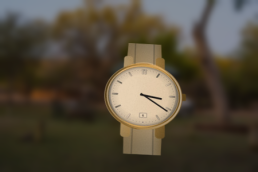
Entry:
h=3 m=21
